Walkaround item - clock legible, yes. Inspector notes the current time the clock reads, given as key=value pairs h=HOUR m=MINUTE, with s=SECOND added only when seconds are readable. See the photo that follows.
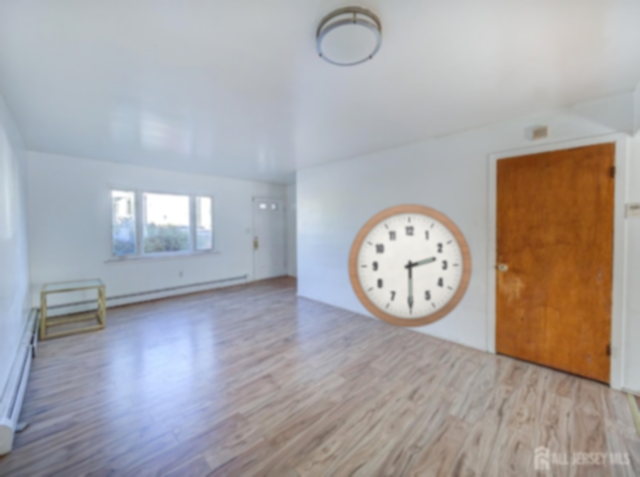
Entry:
h=2 m=30
